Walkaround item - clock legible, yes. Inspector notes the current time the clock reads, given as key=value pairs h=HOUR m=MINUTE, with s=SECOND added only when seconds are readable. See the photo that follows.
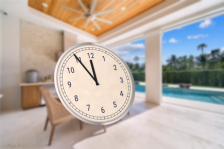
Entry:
h=11 m=55
